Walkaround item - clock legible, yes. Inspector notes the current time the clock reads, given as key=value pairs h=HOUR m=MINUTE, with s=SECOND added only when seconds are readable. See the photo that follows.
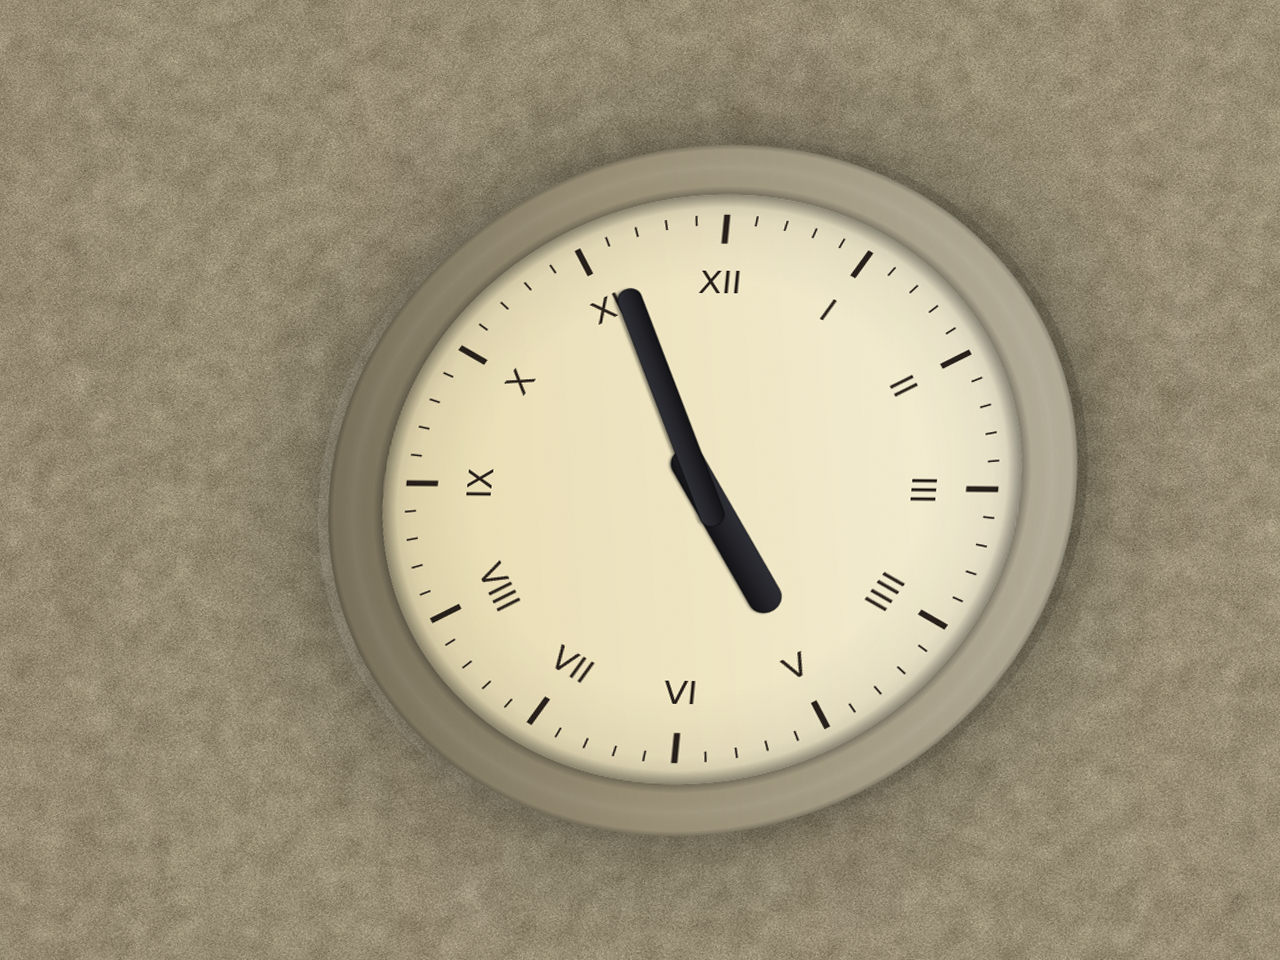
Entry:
h=4 m=56
